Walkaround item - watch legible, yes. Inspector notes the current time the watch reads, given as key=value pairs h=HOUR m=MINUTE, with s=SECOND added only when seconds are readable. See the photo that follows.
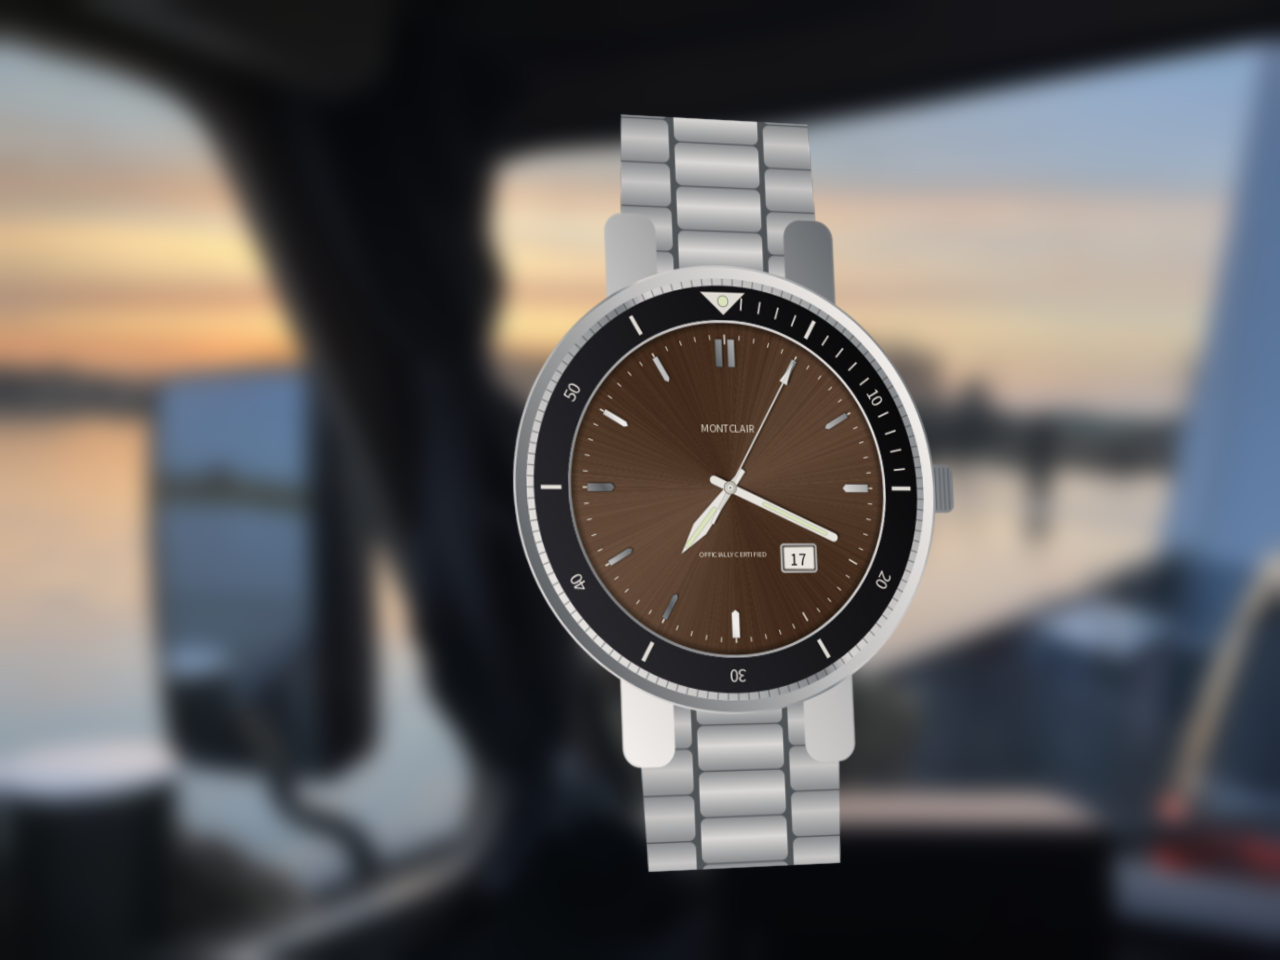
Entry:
h=7 m=19 s=5
